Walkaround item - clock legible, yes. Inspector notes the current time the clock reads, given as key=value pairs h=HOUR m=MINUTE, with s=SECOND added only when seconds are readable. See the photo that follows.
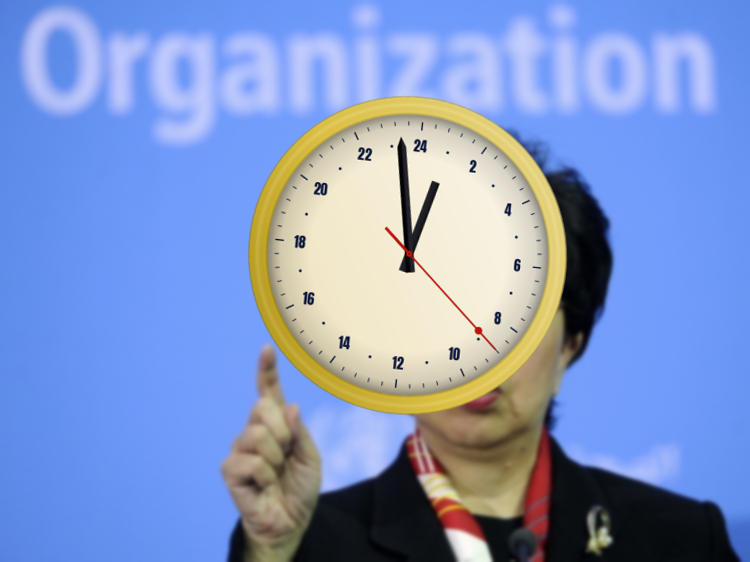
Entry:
h=0 m=58 s=22
